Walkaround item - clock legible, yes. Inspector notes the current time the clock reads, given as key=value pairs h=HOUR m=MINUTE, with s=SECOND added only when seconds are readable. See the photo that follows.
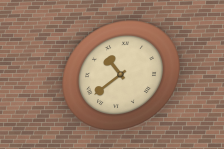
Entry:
h=10 m=38
